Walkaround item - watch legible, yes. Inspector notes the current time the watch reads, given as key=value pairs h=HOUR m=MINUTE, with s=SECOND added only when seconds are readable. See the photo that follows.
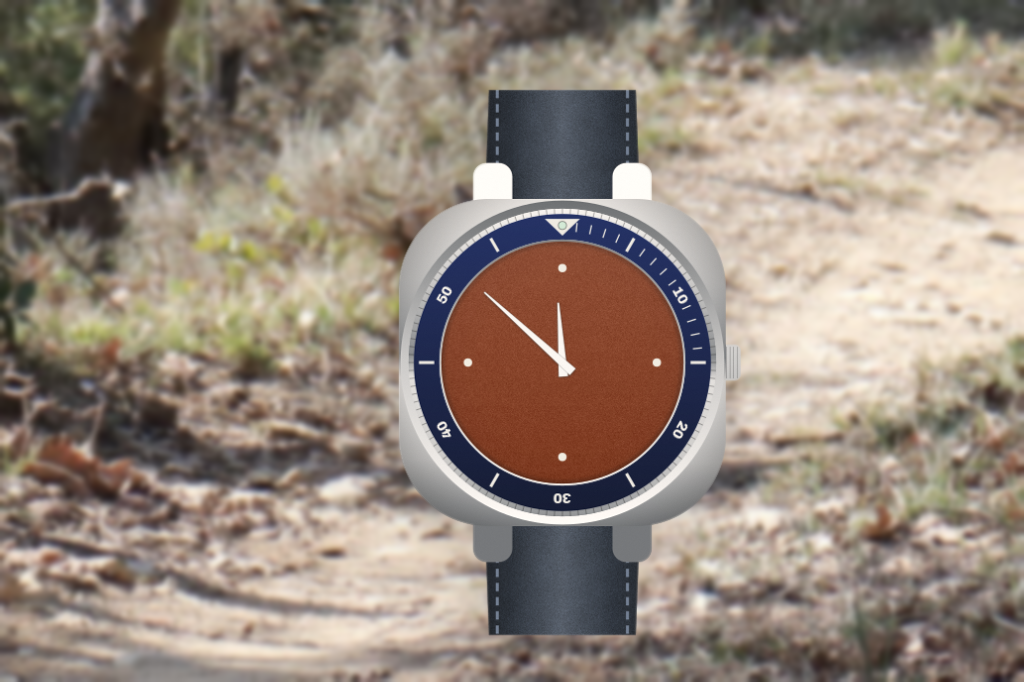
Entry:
h=11 m=52
